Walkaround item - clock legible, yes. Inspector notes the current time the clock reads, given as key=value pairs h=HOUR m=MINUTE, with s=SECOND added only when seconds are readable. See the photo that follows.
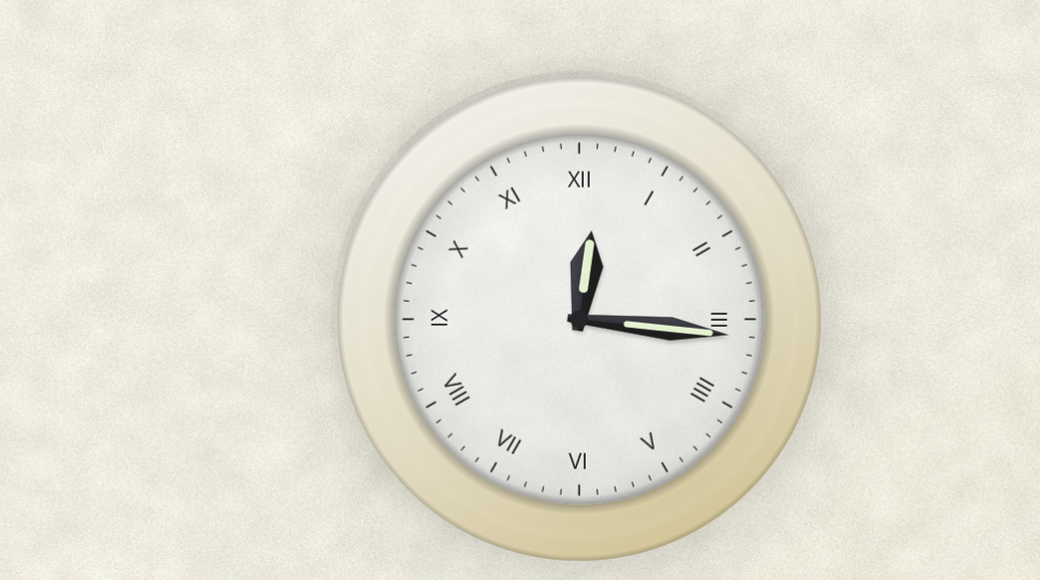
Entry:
h=12 m=16
